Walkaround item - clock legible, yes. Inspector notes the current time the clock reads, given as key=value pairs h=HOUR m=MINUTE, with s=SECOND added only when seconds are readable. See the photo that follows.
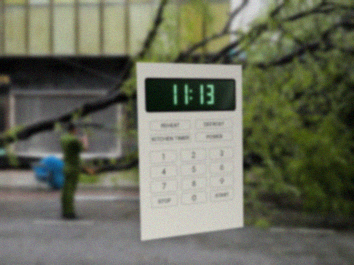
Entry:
h=11 m=13
